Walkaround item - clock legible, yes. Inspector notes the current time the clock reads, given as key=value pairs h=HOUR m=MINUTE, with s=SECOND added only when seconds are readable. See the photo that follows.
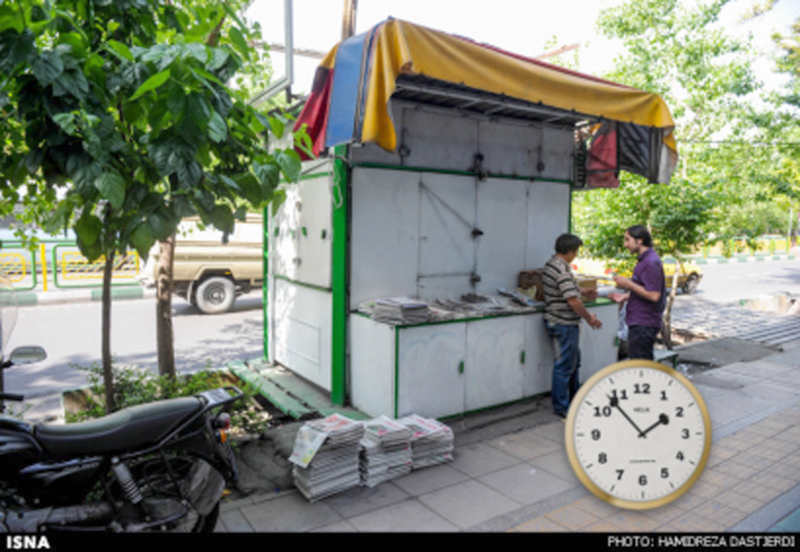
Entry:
h=1 m=53
